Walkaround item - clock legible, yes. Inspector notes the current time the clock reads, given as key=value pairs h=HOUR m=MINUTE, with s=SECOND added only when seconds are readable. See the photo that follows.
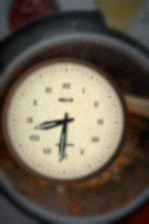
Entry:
h=8 m=31
